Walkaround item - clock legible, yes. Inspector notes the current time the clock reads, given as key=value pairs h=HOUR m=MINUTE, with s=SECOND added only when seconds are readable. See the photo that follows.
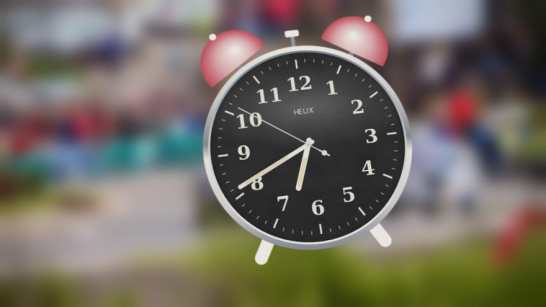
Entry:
h=6 m=40 s=51
